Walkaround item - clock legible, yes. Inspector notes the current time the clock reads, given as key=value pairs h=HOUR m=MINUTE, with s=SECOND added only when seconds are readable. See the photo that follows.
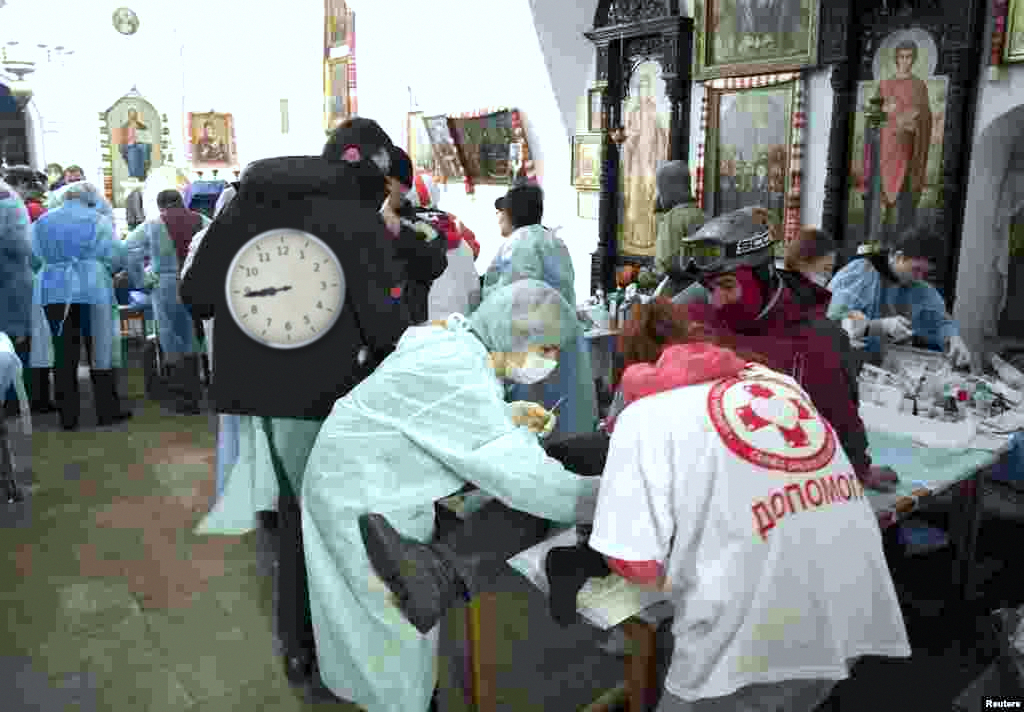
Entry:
h=8 m=44
